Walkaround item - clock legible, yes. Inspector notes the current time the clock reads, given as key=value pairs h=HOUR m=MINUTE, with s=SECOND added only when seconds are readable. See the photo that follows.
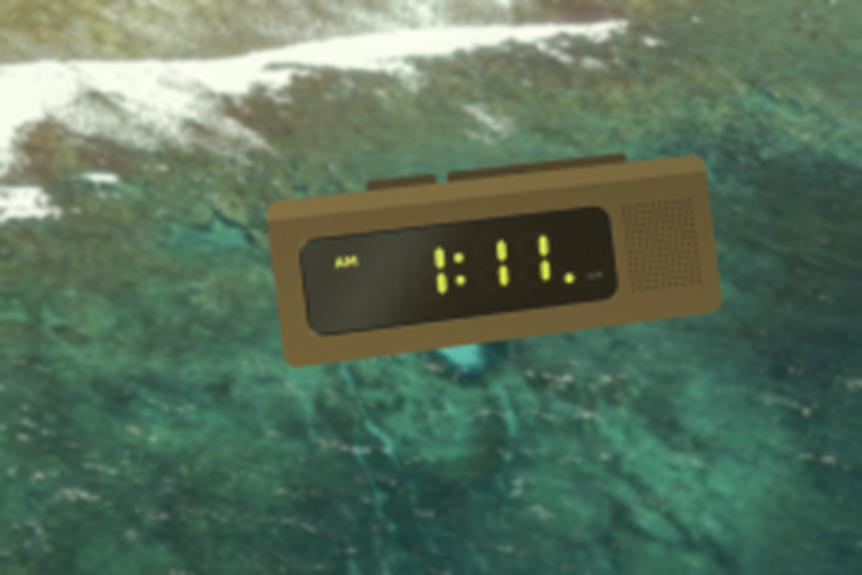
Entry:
h=1 m=11
